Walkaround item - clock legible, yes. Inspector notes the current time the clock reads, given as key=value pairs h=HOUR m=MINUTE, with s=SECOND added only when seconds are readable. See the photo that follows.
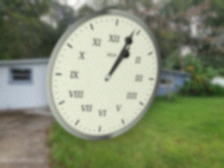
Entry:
h=1 m=4
